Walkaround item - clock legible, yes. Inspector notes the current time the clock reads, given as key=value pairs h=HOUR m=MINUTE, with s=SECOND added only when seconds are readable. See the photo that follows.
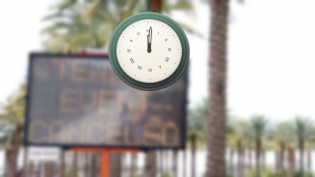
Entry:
h=12 m=1
